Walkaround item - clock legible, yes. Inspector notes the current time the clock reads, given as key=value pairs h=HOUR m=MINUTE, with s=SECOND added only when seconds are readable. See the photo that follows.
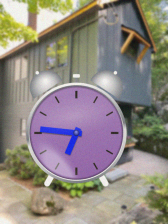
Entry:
h=6 m=46
